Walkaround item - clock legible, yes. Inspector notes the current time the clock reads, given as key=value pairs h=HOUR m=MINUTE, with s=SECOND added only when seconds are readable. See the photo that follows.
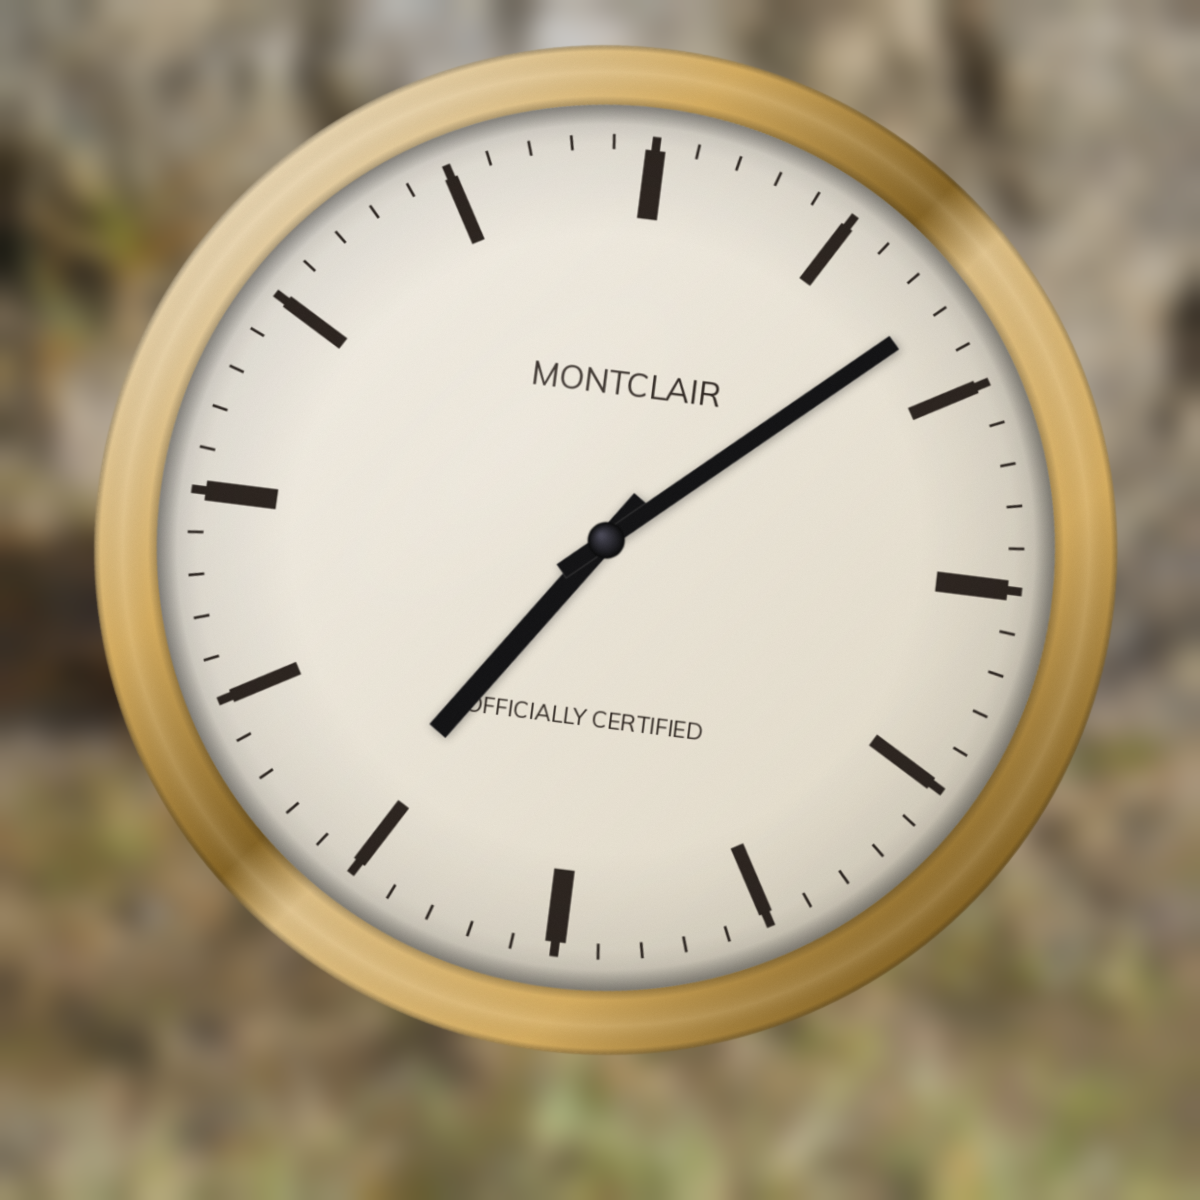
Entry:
h=7 m=8
